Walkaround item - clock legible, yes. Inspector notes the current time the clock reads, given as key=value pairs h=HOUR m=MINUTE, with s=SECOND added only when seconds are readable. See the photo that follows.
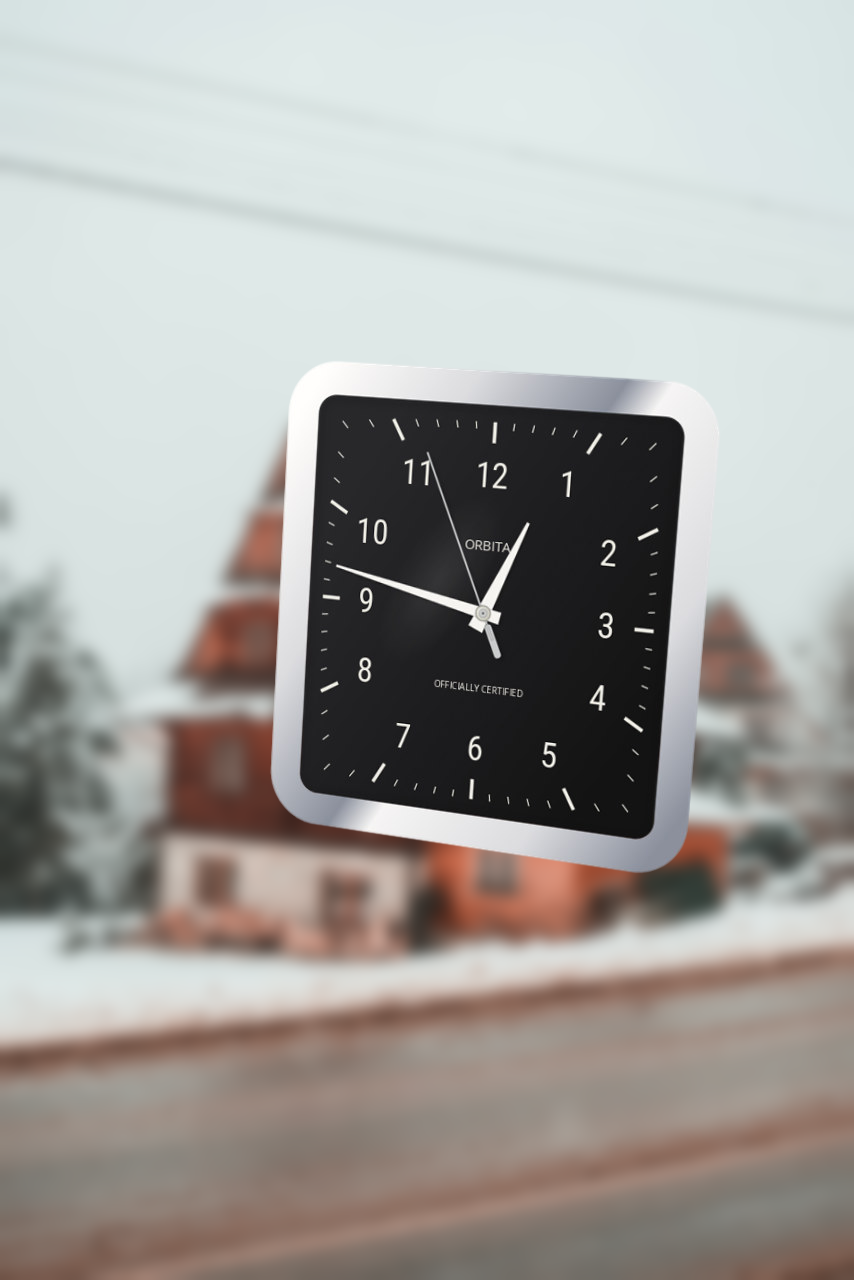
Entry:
h=12 m=46 s=56
